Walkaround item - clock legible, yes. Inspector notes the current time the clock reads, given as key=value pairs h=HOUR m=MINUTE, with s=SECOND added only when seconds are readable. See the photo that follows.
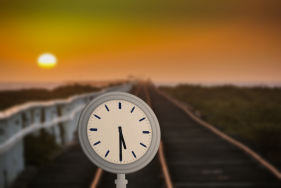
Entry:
h=5 m=30
